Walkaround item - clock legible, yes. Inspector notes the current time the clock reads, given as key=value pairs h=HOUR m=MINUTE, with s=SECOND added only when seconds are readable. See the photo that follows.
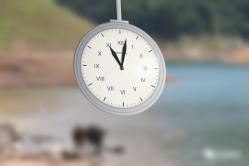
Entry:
h=11 m=2
